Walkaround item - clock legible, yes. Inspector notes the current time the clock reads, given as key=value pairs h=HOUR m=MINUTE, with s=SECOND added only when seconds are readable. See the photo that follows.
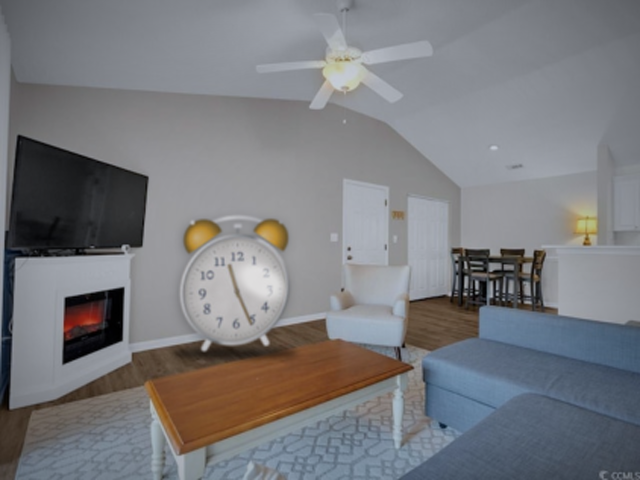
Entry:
h=11 m=26
